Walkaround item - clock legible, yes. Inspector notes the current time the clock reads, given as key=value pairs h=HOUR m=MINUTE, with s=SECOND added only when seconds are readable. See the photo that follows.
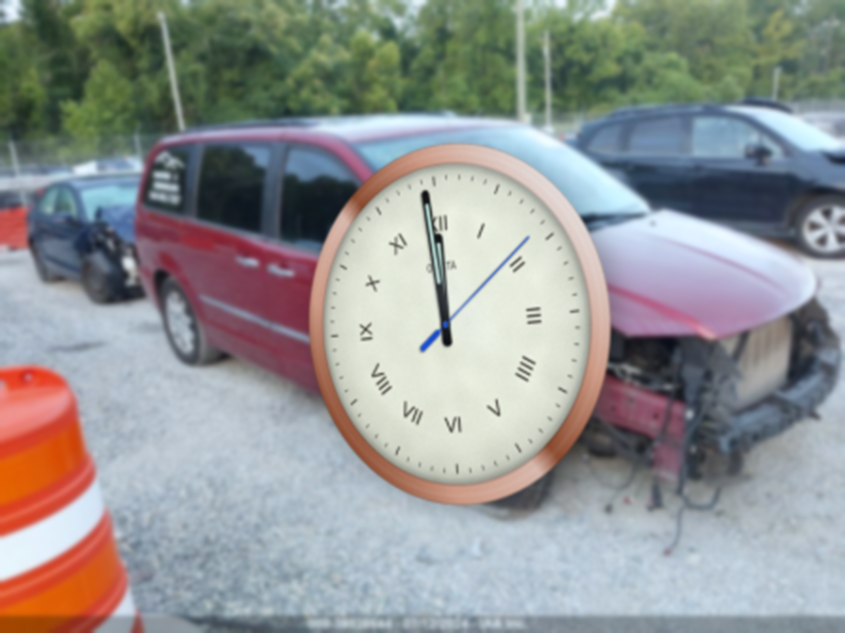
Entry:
h=11 m=59 s=9
